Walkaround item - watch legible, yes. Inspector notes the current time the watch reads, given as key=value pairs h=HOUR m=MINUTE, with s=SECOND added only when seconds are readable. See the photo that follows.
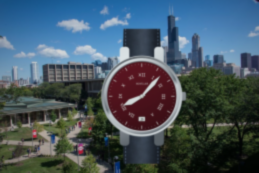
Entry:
h=8 m=7
